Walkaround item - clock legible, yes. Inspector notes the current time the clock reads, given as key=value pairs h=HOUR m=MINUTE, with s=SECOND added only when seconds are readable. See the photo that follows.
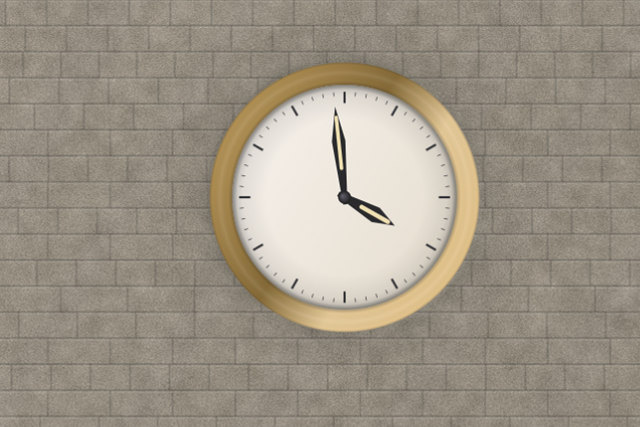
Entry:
h=3 m=59
